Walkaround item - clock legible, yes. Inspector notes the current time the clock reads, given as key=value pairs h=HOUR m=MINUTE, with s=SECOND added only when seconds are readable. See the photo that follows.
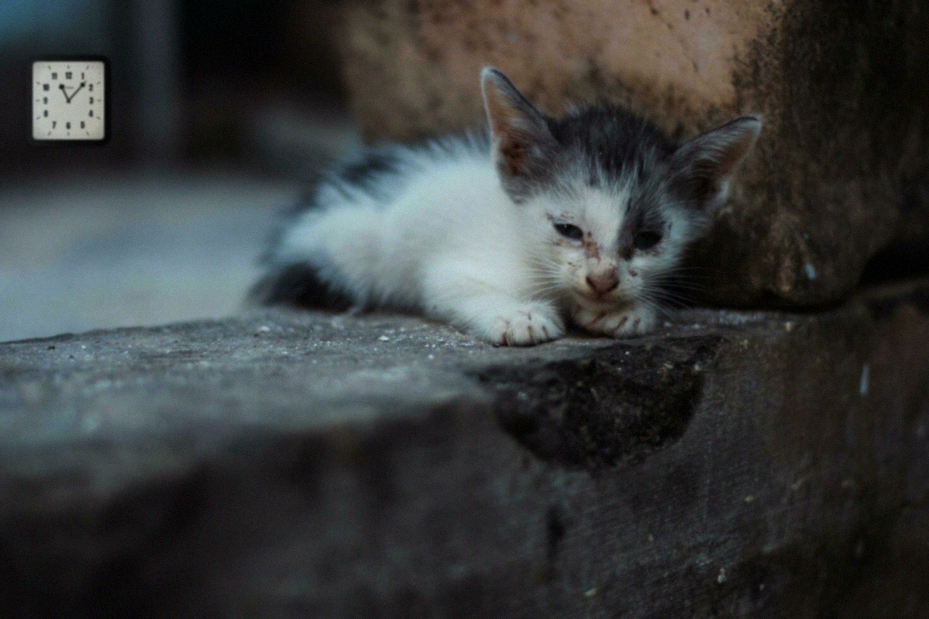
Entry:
h=11 m=7
